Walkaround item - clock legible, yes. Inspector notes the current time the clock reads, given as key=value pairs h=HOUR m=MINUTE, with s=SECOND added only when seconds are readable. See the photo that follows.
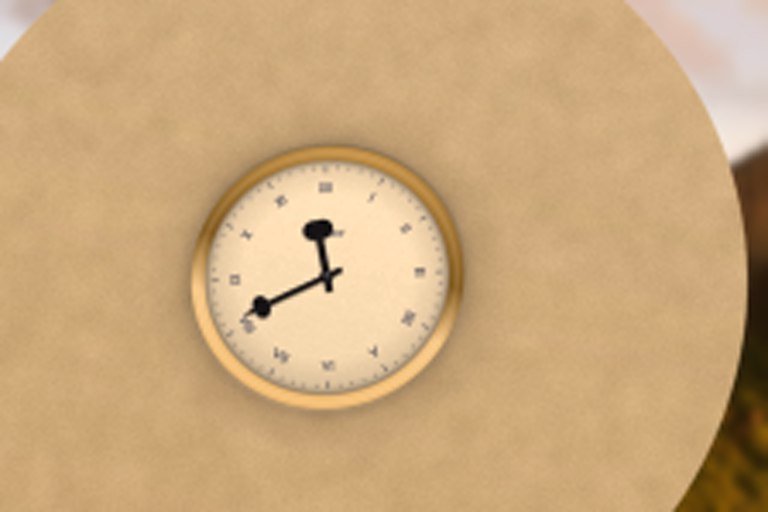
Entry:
h=11 m=41
